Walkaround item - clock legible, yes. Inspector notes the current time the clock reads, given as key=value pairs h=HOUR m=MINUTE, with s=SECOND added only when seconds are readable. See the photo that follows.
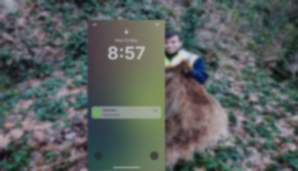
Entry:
h=8 m=57
